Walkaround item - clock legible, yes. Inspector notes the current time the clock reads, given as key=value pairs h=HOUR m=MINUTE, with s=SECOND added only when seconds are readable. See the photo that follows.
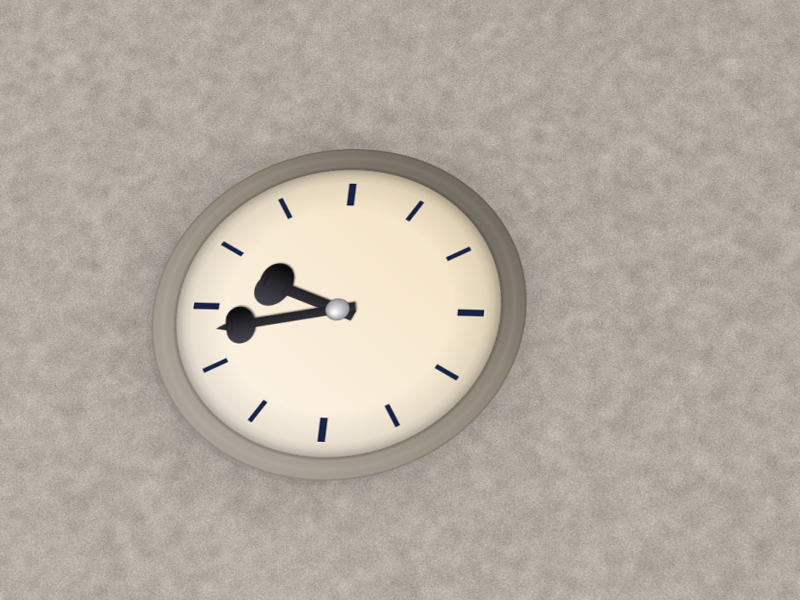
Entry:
h=9 m=43
